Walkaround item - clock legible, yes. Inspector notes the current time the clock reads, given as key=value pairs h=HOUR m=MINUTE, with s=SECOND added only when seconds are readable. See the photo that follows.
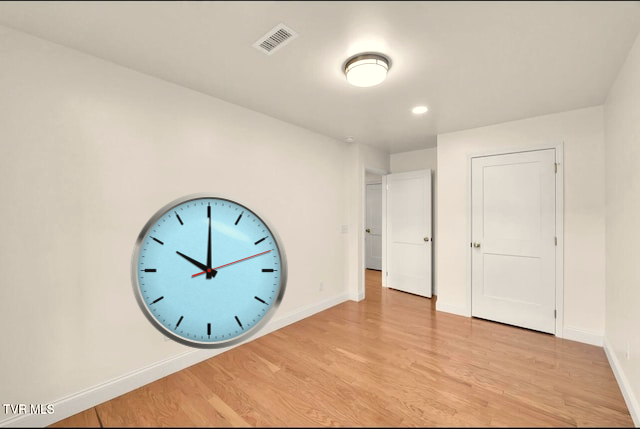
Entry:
h=10 m=0 s=12
